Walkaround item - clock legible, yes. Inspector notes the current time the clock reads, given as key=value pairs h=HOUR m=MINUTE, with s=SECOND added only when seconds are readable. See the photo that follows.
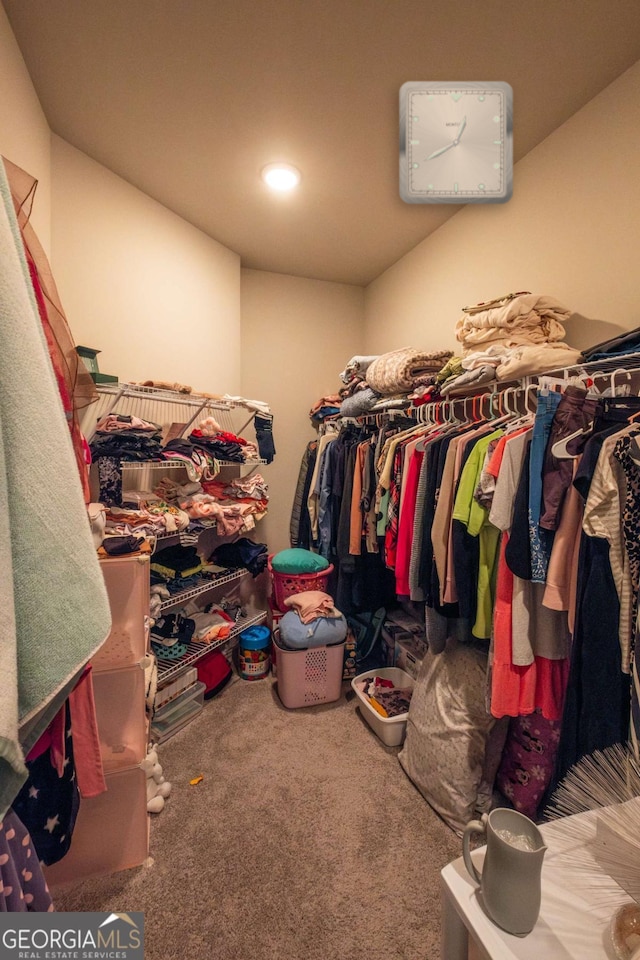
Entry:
h=12 m=40
